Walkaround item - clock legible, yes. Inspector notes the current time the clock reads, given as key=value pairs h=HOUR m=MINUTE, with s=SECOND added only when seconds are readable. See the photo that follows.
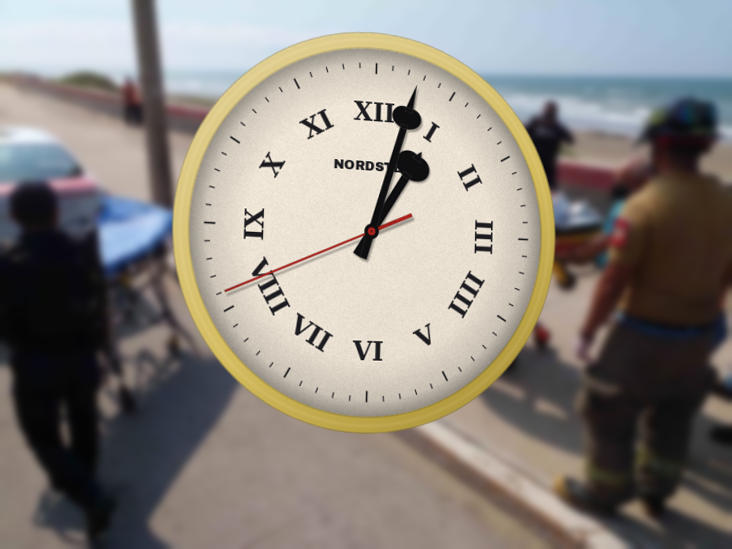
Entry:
h=1 m=2 s=41
